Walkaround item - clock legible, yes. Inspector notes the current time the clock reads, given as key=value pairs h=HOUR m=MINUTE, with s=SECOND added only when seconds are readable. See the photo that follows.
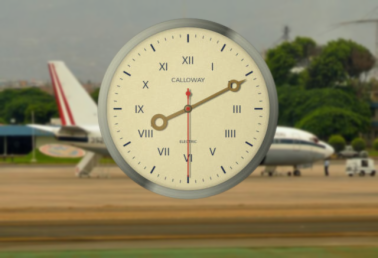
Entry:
h=8 m=10 s=30
